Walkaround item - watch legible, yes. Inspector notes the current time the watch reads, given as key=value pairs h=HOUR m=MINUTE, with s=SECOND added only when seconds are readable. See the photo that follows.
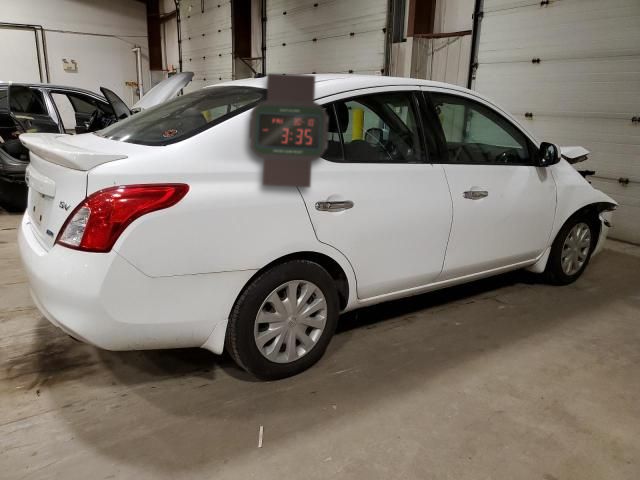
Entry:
h=3 m=35
